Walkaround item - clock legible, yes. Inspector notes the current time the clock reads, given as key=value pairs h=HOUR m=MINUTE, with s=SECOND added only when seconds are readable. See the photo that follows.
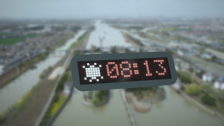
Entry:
h=8 m=13
